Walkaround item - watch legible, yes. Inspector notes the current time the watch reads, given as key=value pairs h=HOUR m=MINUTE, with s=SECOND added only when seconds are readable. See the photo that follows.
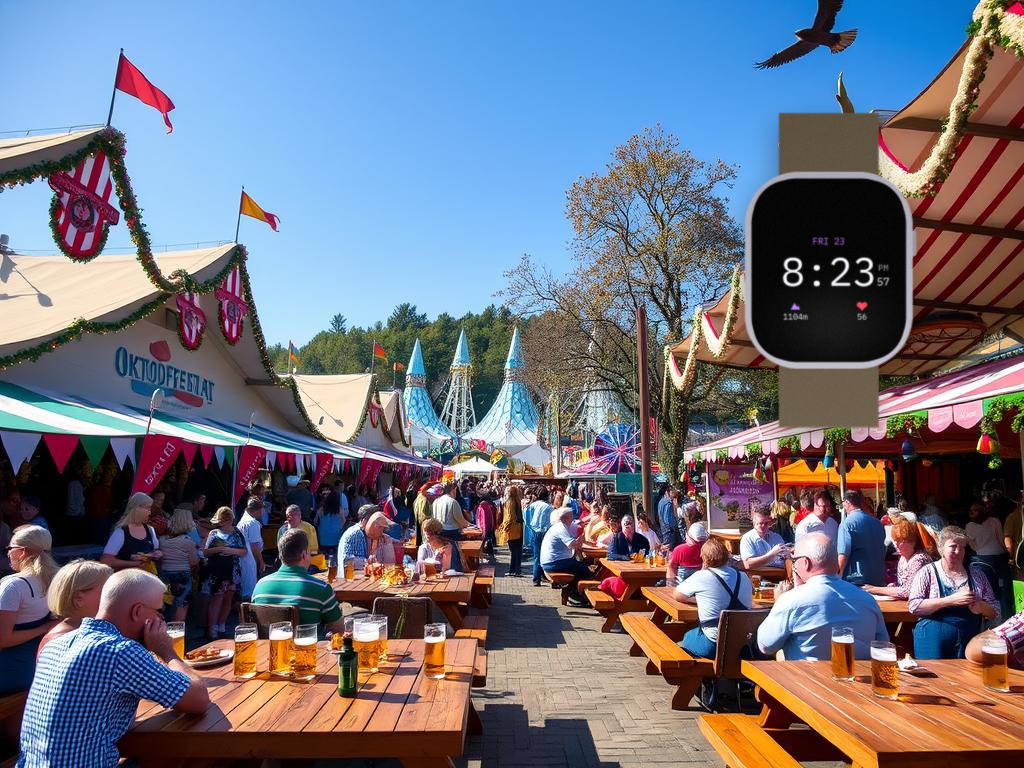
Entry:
h=8 m=23 s=57
